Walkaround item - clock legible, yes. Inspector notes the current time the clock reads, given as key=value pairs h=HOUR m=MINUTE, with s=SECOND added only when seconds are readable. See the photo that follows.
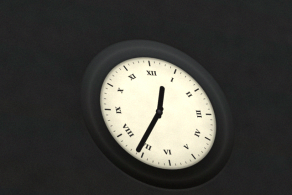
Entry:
h=12 m=36
